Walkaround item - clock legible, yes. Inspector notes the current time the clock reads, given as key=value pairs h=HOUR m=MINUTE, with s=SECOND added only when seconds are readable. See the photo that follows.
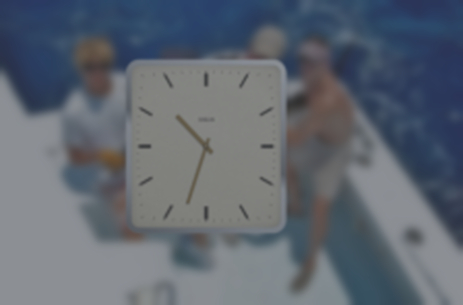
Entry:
h=10 m=33
